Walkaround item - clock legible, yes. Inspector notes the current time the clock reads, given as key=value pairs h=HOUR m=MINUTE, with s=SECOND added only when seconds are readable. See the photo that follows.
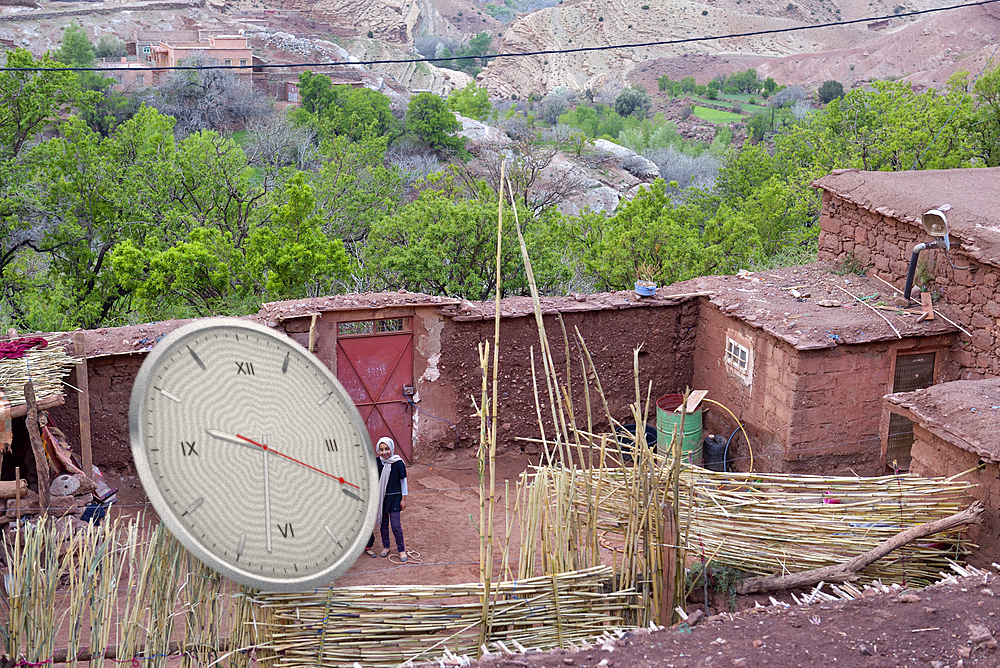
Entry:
h=9 m=32 s=19
